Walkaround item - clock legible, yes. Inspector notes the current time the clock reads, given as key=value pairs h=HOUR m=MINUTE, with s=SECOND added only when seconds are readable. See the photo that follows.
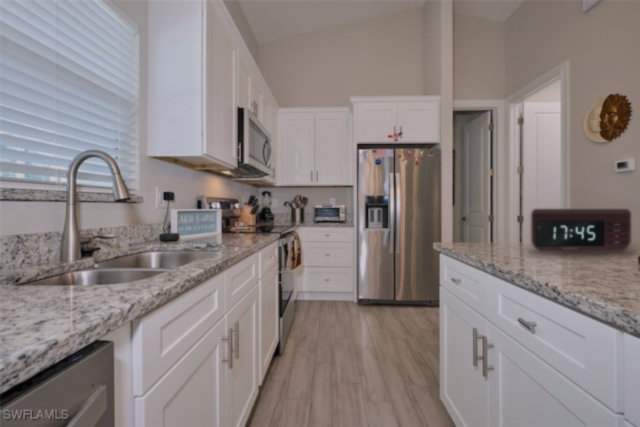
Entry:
h=17 m=45
